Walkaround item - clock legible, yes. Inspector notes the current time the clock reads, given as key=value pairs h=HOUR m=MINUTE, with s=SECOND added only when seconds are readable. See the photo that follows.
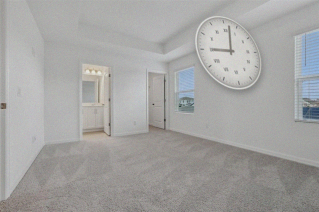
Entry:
h=9 m=2
